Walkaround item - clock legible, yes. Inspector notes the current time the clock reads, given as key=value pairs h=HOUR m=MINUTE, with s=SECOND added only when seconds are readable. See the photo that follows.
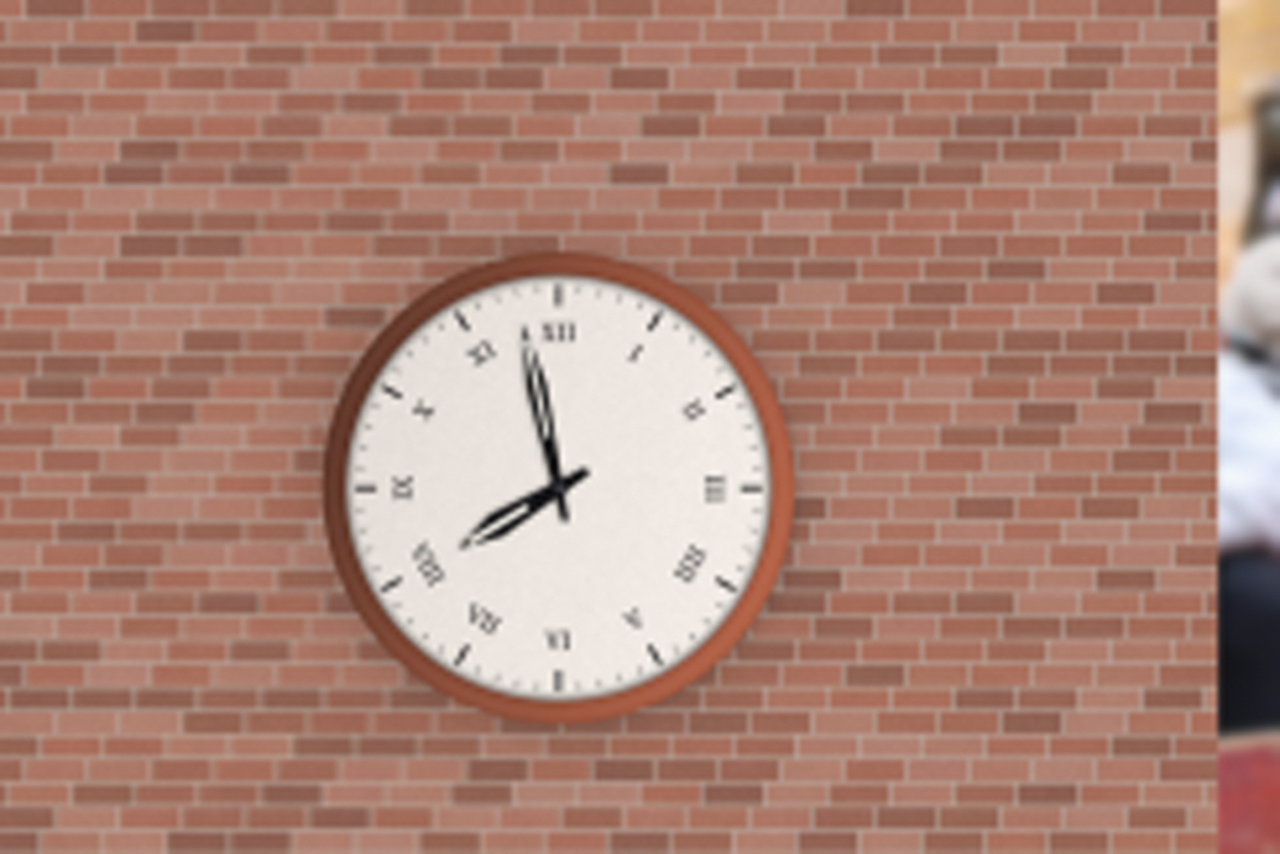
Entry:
h=7 m=58
